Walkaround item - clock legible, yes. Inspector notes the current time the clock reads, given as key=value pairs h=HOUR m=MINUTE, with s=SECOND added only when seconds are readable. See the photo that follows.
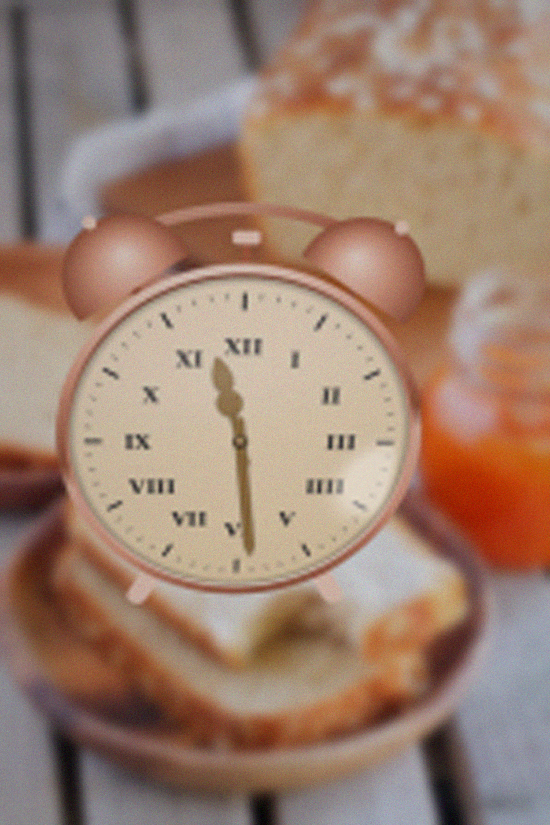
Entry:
h=11 m=29
